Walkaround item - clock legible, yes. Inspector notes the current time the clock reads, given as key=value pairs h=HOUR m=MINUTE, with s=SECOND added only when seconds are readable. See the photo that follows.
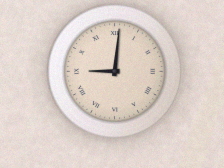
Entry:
h=9 m=1
